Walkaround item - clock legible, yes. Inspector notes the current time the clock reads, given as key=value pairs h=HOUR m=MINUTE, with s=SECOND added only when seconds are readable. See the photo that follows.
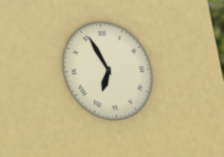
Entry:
h=6 m=56
